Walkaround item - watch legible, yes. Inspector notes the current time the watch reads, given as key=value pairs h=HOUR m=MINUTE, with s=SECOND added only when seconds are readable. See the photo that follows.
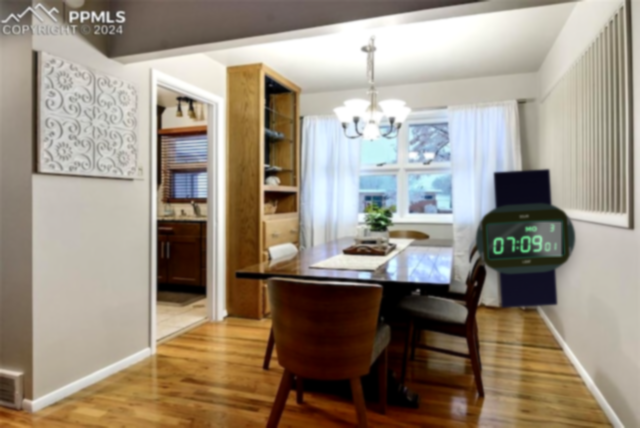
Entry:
h=7 m=9
